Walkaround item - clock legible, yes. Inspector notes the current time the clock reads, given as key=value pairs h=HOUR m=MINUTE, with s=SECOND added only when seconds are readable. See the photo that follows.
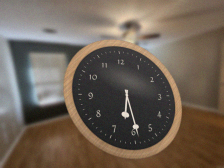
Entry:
h=6 m=29
